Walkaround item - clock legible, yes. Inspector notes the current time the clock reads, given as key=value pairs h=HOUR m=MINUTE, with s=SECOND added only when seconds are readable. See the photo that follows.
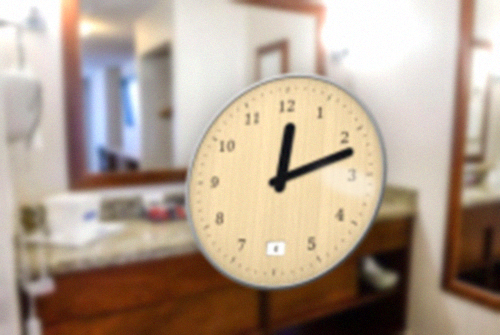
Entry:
h=12 m=12
